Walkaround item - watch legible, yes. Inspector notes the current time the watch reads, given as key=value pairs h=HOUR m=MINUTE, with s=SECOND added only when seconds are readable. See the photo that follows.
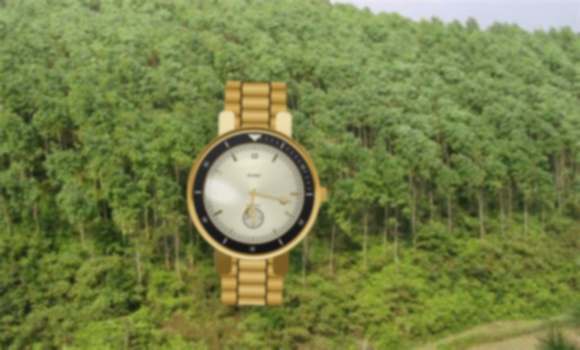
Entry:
h=6 m=17
